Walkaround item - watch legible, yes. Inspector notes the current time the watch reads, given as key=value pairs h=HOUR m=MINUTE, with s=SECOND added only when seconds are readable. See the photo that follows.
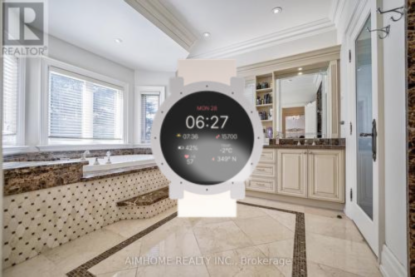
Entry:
h=6 m=27
